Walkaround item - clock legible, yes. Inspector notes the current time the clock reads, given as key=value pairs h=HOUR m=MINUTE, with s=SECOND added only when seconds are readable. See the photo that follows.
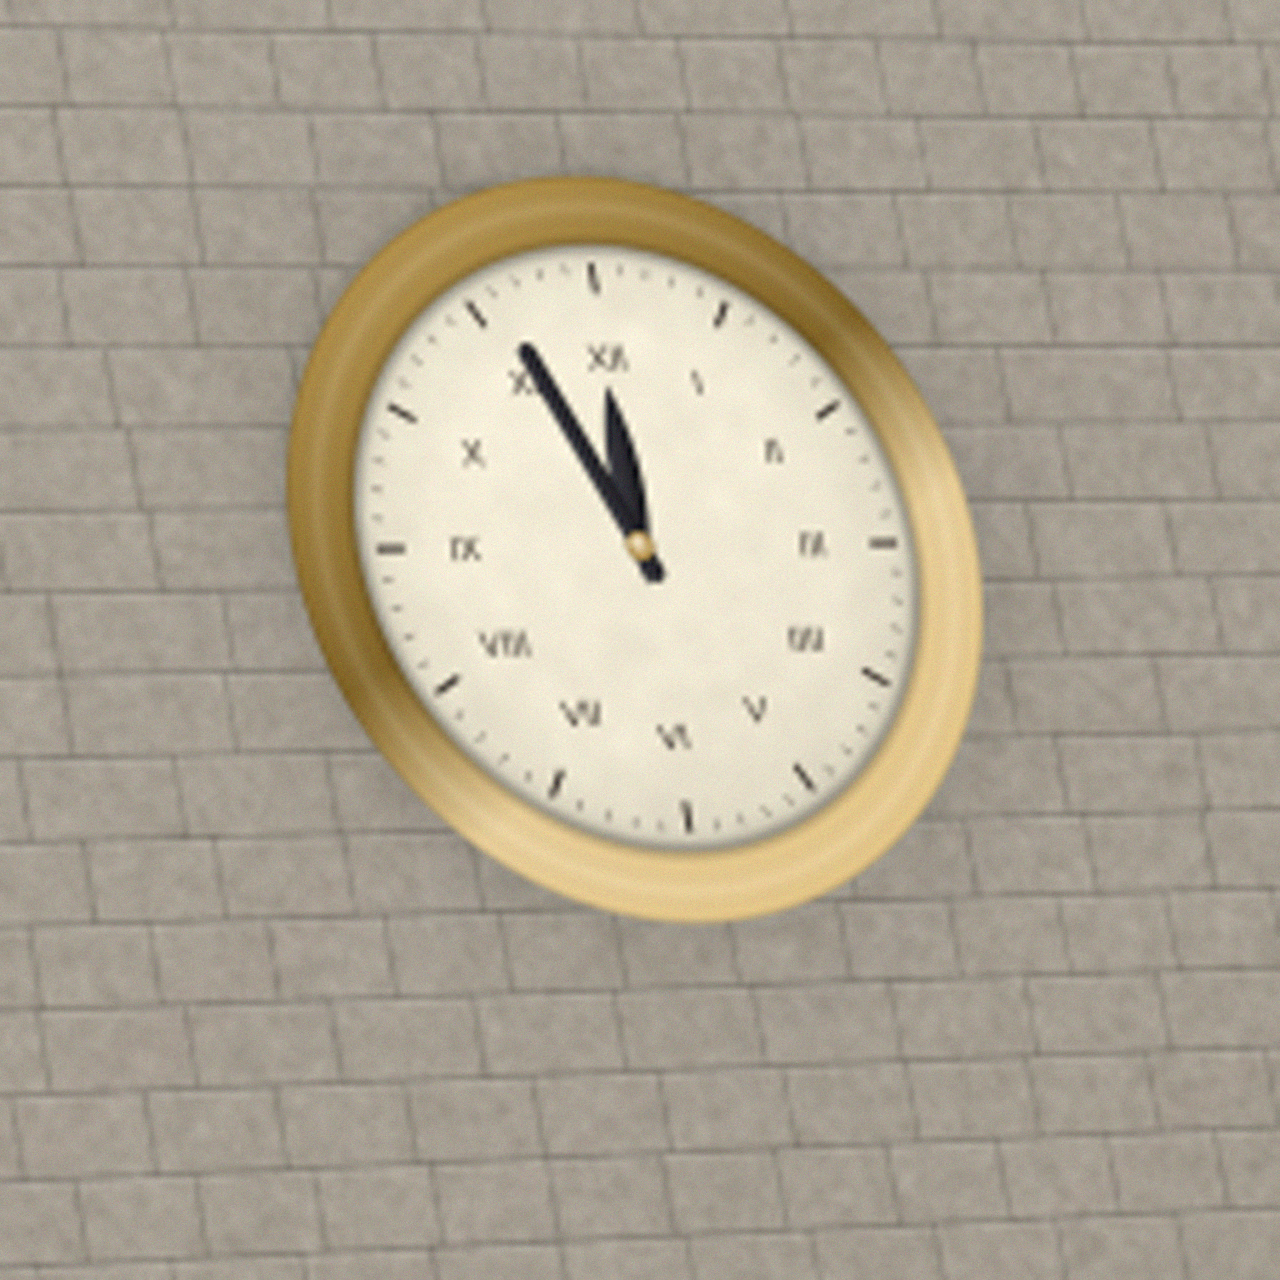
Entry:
h=11 m=56
